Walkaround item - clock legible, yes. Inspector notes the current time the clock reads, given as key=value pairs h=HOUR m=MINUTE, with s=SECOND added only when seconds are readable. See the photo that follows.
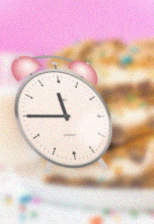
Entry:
h=11 m=45
